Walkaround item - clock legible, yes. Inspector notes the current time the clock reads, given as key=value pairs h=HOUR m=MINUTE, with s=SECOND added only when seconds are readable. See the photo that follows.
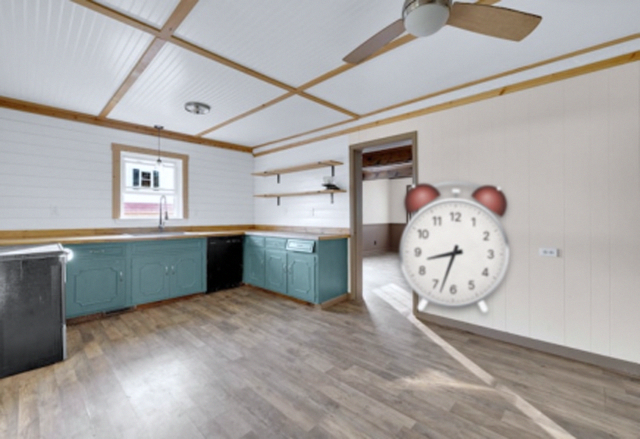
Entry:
h=8 m=33
